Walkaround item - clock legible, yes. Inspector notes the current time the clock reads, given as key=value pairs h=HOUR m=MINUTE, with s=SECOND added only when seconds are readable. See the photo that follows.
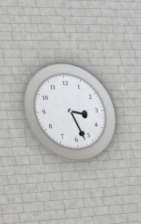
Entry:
h=3 m=27
